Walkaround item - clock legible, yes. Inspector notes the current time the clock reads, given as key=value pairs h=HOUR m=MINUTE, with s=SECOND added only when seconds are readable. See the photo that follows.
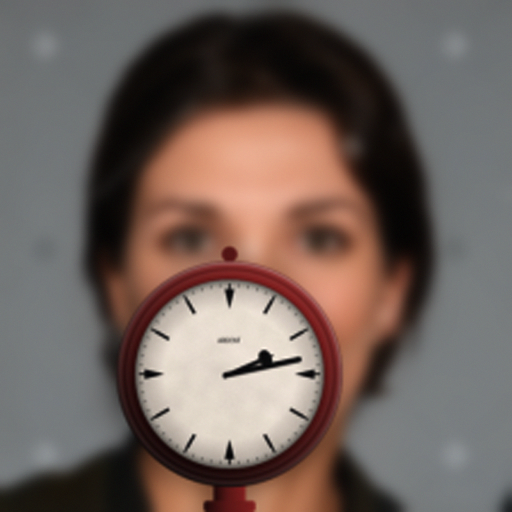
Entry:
h=2 m=13
